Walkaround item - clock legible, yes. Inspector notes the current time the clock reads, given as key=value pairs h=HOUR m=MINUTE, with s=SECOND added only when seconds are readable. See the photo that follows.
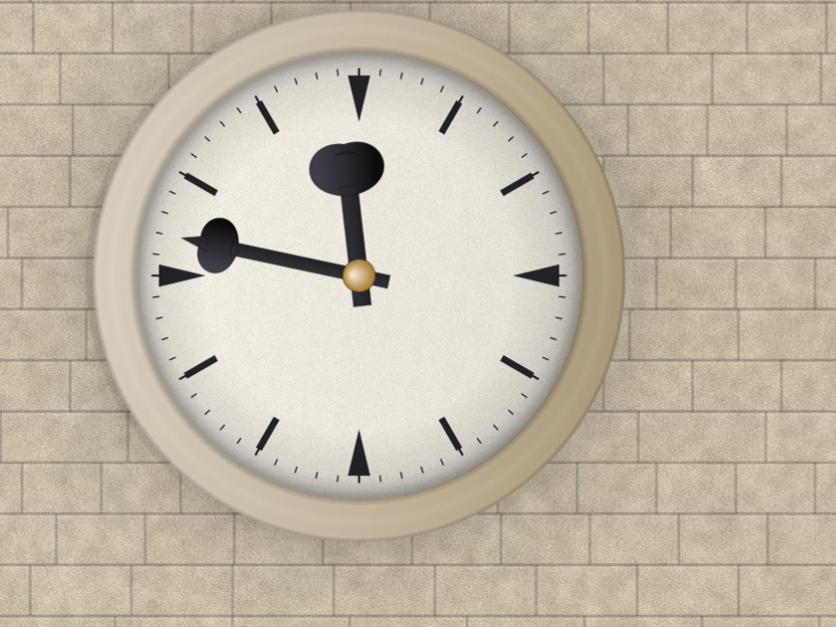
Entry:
h=11 m=47
